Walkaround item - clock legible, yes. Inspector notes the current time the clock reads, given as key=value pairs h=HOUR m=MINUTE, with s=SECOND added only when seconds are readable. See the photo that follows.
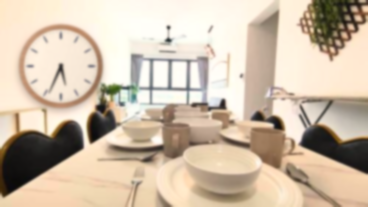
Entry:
h=5 m=34
